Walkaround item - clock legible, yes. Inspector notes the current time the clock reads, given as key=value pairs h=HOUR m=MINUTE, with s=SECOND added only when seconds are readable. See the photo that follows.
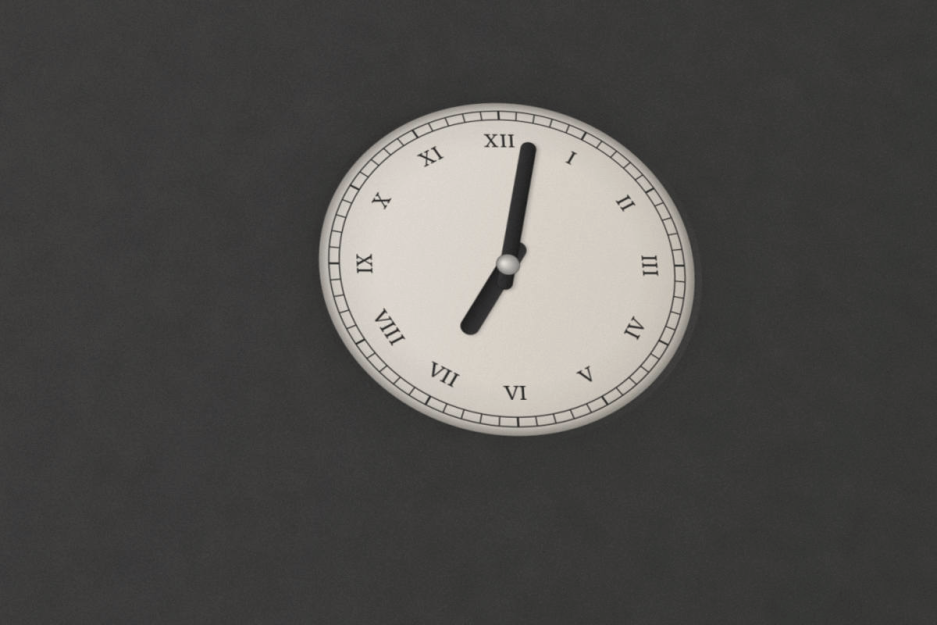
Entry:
h=7 m=2
